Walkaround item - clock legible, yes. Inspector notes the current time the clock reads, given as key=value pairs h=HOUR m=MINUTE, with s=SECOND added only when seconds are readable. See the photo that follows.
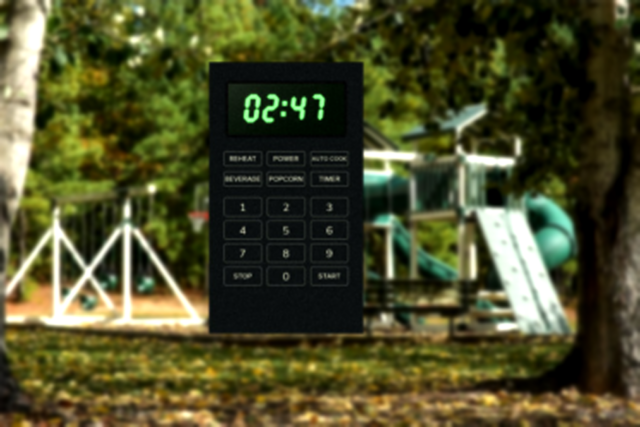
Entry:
h=2 m=47
